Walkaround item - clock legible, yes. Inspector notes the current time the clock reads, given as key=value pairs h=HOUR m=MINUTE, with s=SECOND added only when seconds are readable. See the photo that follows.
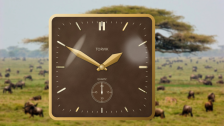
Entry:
h=1 m=50
